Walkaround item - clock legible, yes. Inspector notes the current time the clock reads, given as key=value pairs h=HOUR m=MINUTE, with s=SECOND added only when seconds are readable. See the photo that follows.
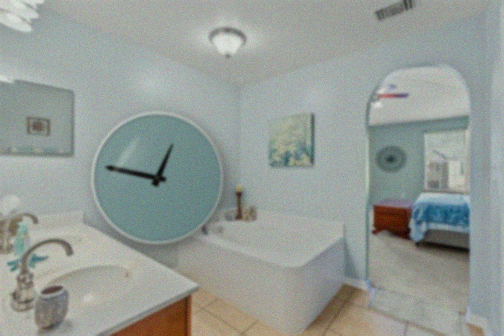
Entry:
h=12 m=47
